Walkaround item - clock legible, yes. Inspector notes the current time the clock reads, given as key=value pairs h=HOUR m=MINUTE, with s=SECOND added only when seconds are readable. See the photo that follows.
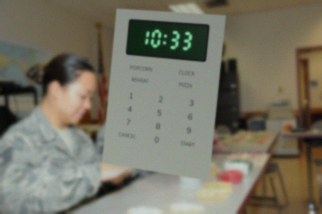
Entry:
h=10 m=33
